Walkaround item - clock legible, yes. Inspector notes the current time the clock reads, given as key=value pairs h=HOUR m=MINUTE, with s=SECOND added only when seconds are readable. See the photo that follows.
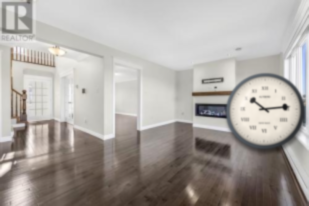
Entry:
h=10 m=14
